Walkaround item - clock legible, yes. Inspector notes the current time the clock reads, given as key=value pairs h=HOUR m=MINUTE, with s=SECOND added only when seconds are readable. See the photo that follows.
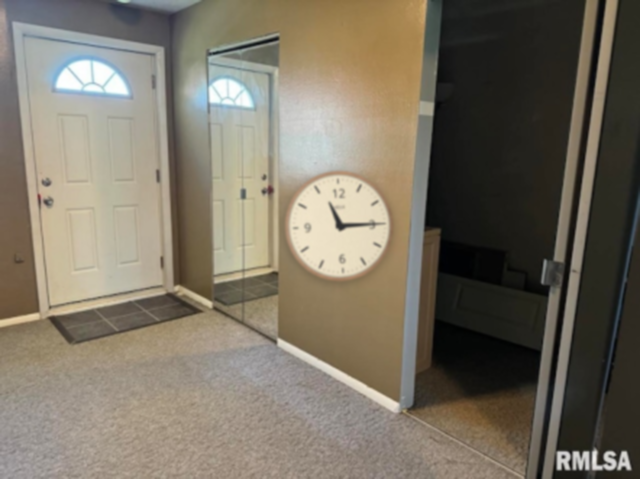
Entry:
h=11 m=15
